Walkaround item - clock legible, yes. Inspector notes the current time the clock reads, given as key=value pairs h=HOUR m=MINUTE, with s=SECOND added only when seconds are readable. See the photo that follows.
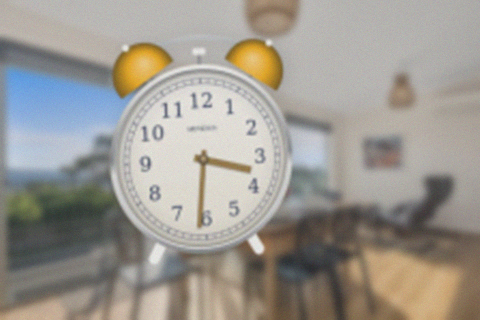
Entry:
h=3 m=31
